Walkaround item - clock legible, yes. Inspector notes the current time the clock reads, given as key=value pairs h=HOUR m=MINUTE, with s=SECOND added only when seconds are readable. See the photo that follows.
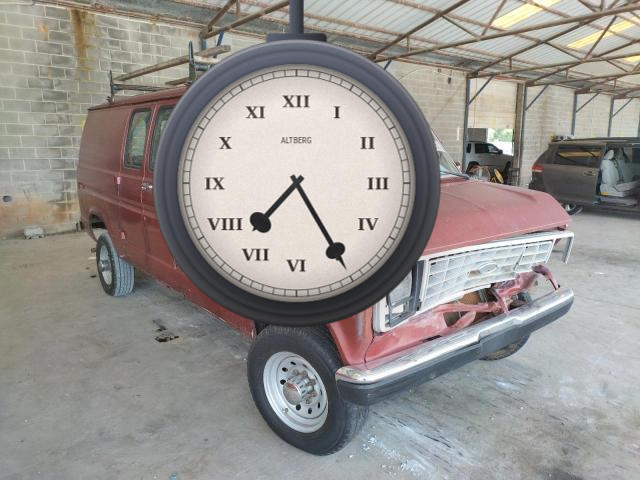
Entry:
h=7 m=25
